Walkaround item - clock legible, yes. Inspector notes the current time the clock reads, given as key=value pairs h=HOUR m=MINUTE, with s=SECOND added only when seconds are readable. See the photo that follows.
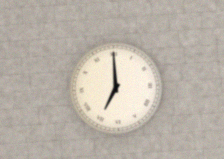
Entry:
h=7 m=0
